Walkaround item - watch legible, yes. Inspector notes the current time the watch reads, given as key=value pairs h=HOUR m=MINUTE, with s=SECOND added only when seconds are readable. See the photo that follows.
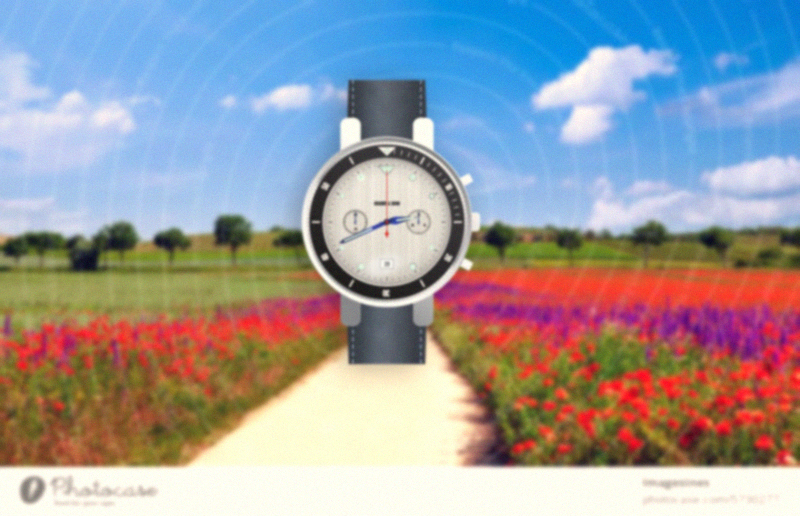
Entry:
h=2 m=41
